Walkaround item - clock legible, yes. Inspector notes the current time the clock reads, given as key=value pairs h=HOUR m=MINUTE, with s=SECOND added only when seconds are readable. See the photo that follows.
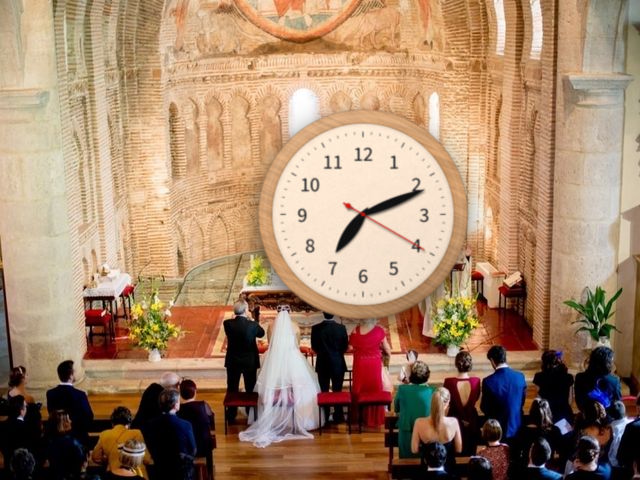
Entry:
h=7 m=11 s=20
